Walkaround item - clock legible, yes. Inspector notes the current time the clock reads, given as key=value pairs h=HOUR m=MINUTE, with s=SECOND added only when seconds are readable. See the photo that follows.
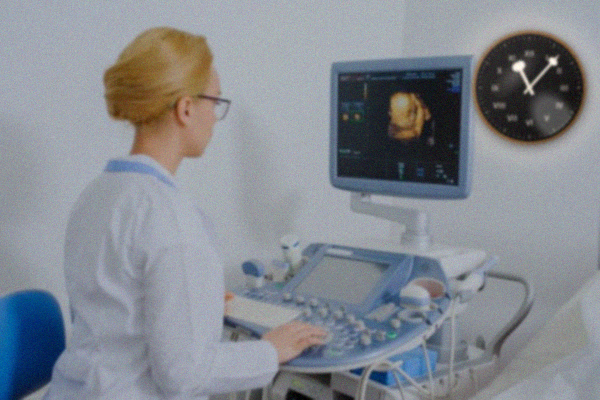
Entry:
h=11 m=7
